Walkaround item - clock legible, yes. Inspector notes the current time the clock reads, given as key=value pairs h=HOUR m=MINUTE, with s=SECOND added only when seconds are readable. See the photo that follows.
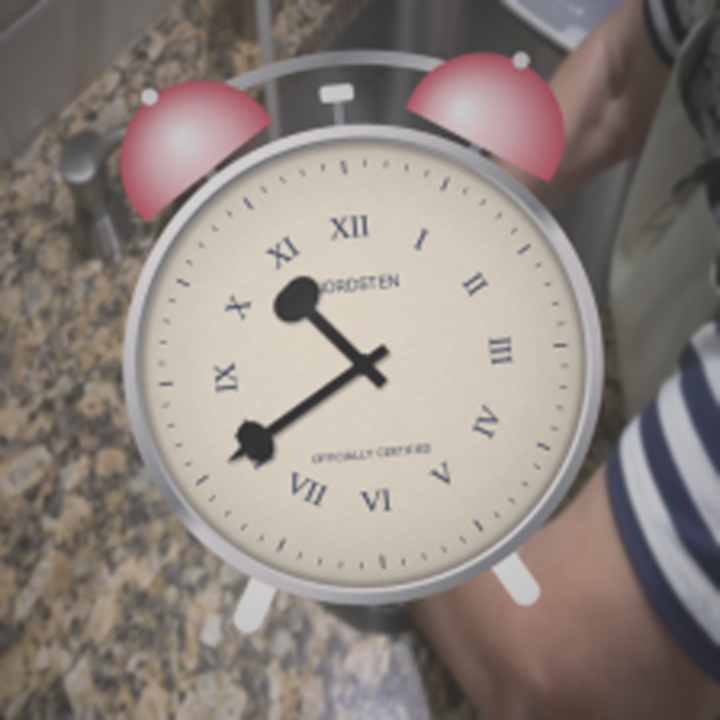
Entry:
h=10 m=40
